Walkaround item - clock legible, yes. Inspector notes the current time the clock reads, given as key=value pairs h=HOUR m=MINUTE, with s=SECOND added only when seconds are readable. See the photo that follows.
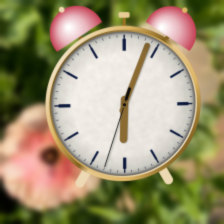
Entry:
h=6 m=3 s=33
